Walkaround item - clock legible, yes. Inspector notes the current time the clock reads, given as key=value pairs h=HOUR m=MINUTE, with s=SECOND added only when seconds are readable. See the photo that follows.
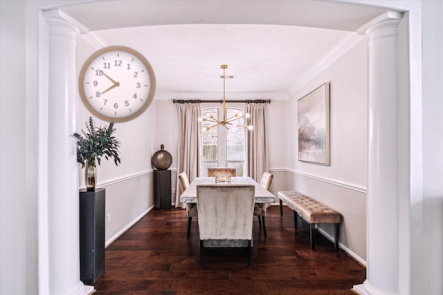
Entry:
h=7 m=51
